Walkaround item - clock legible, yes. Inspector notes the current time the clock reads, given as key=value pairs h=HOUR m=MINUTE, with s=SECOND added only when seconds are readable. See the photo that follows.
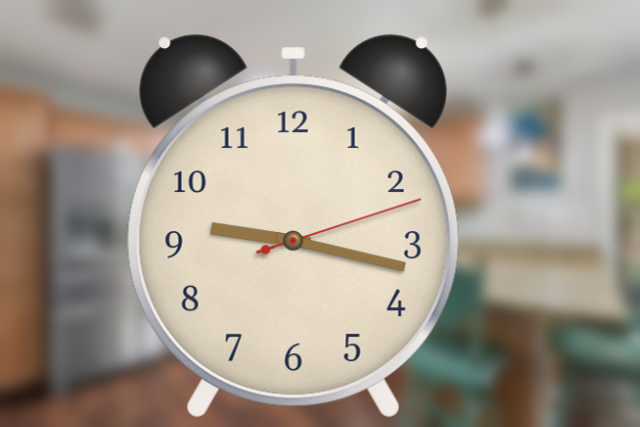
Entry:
h=9 m=17 s=12
